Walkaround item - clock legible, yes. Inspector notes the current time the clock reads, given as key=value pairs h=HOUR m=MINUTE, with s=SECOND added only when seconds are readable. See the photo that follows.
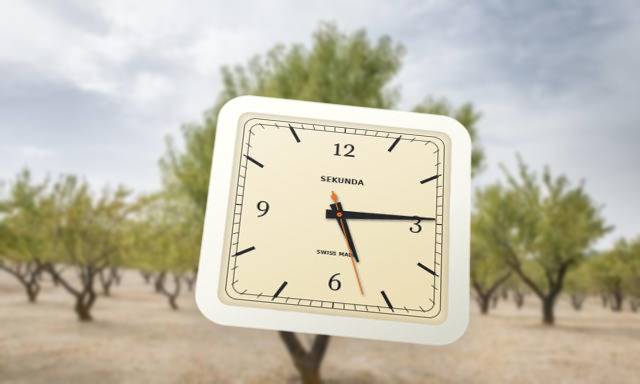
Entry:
h=5 m=14 s=27
